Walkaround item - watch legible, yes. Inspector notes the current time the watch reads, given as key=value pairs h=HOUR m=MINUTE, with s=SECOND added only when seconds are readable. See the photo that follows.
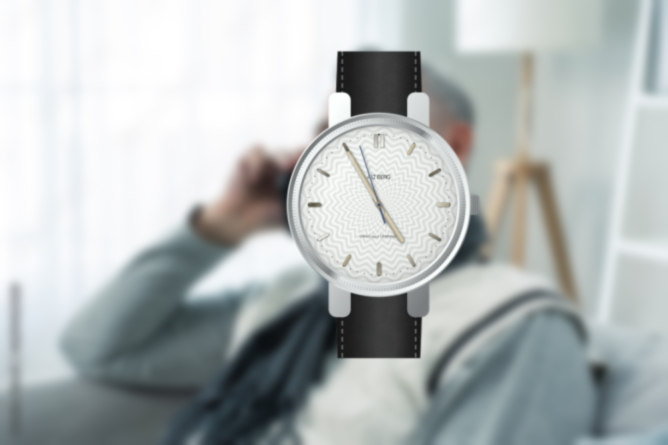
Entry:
h=4 m=54 s=57
